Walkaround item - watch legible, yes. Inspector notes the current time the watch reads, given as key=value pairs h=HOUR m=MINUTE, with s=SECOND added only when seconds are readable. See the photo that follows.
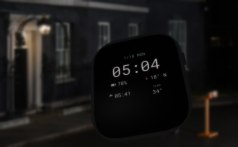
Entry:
h=5 m=4
